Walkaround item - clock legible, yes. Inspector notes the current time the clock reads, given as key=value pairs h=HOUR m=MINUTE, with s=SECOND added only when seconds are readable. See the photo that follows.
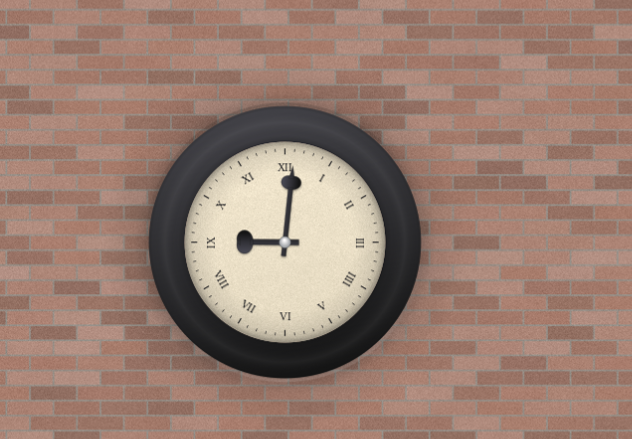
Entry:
h=9 m=1
